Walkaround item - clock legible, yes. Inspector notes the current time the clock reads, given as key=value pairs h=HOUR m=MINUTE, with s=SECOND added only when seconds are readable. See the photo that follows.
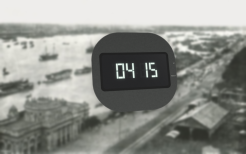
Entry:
h=4 m=15
